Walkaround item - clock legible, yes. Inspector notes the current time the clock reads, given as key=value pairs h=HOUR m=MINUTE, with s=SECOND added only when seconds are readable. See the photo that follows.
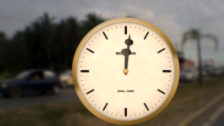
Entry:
h=12 m=1
